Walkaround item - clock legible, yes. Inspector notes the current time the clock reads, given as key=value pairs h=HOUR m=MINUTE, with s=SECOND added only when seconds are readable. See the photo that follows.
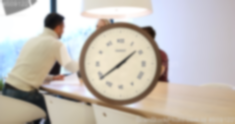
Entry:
h=1 m=39
